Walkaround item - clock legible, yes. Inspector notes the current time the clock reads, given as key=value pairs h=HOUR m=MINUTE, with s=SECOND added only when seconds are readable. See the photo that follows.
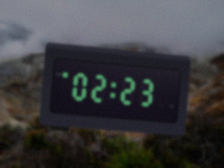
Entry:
h=2 m=23
